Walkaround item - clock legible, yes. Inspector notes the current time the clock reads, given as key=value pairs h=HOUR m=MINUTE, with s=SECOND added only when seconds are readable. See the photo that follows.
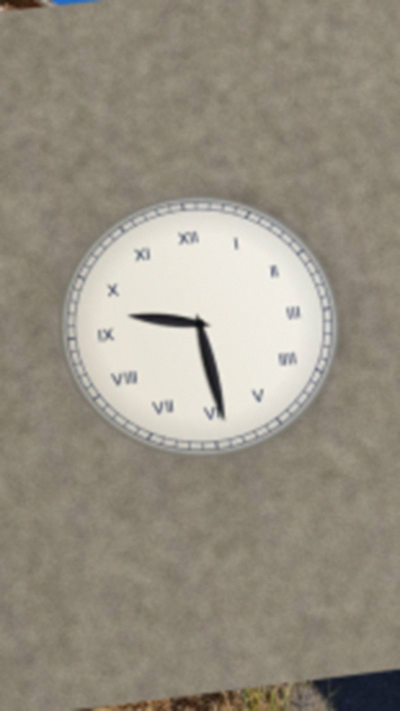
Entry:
h=9 m=29
